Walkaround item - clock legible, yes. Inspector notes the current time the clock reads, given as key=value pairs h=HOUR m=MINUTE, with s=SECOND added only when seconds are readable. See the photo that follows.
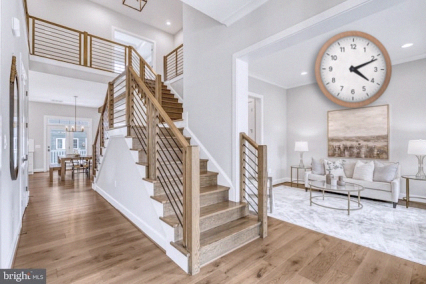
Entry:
h=4 m=11
